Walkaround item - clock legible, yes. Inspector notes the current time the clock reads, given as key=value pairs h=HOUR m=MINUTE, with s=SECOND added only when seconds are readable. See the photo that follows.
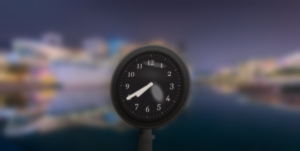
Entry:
h=7 m=40
